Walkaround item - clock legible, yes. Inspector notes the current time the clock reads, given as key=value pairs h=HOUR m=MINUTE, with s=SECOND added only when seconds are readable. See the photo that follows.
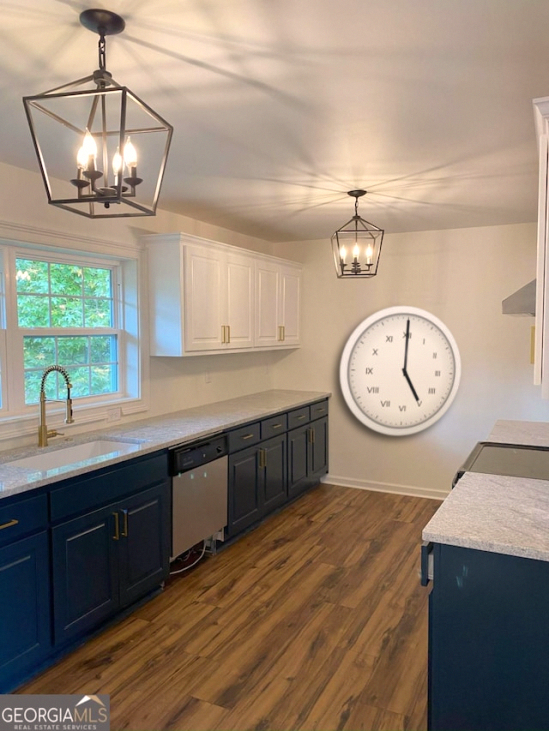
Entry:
h=5 m=0
